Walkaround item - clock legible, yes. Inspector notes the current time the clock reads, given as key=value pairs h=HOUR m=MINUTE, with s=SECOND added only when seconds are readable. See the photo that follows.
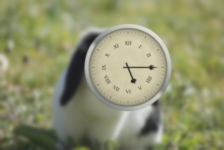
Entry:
h=5 m=15
